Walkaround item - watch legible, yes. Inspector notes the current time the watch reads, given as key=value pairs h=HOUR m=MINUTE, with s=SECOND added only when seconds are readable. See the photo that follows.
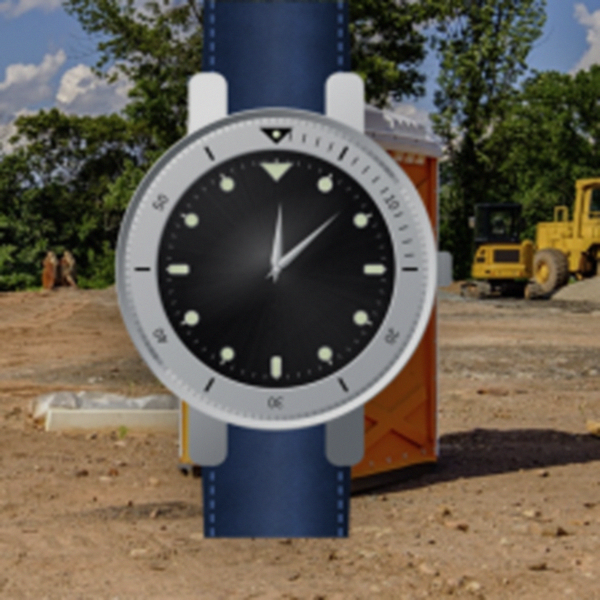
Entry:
h=12 m=8
